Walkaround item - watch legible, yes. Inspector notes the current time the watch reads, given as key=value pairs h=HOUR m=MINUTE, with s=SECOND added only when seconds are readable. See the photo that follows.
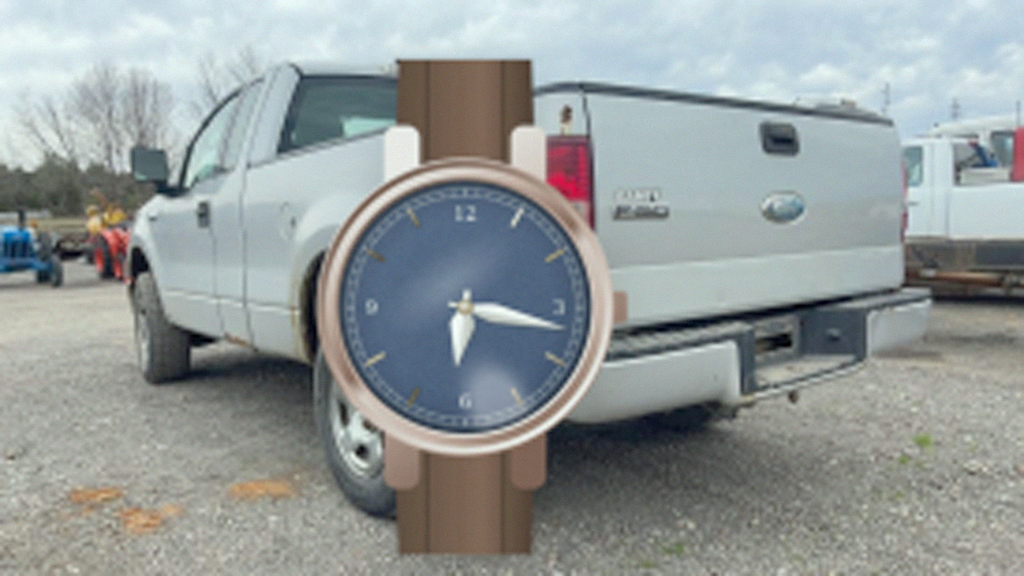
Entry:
h=6 m=17
